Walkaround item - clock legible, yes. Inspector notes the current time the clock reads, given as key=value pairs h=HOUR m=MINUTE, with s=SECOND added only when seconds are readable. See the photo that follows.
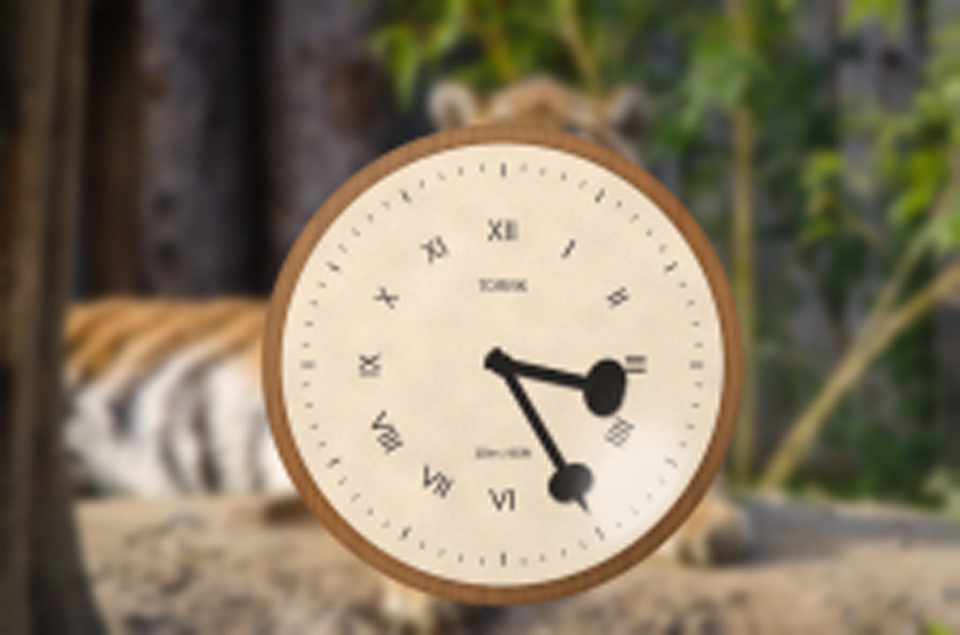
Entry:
h=3 m=25
